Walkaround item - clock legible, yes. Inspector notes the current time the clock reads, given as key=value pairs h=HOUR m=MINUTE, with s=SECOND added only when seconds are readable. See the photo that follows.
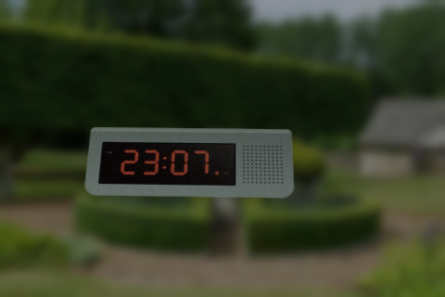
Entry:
h=23 m=7
